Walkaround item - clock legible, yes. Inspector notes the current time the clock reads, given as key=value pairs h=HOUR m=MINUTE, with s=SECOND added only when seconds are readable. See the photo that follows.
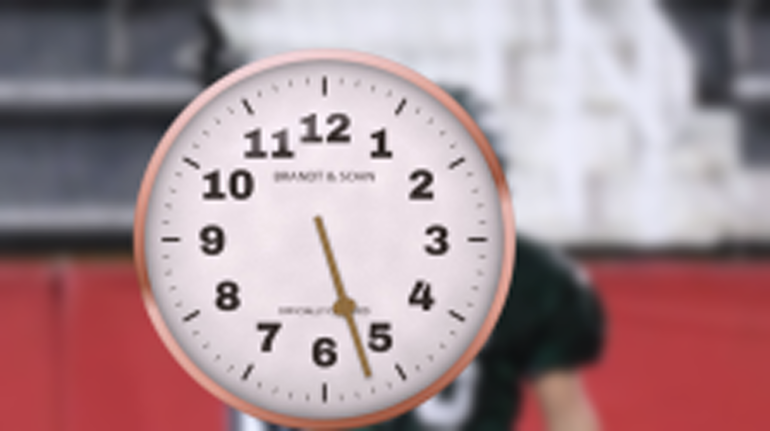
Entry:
h=5 m=27
